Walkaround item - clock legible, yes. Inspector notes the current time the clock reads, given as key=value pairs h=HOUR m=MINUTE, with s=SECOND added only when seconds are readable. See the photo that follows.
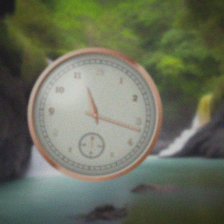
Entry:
h=11 m=17
